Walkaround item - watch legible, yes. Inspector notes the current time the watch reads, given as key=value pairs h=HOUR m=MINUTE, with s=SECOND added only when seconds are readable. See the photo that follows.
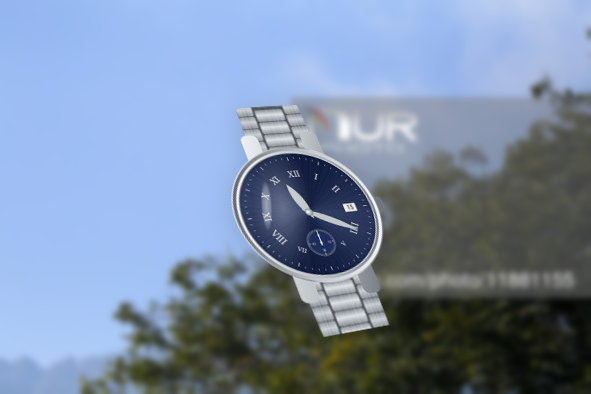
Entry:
h=11 m=20
